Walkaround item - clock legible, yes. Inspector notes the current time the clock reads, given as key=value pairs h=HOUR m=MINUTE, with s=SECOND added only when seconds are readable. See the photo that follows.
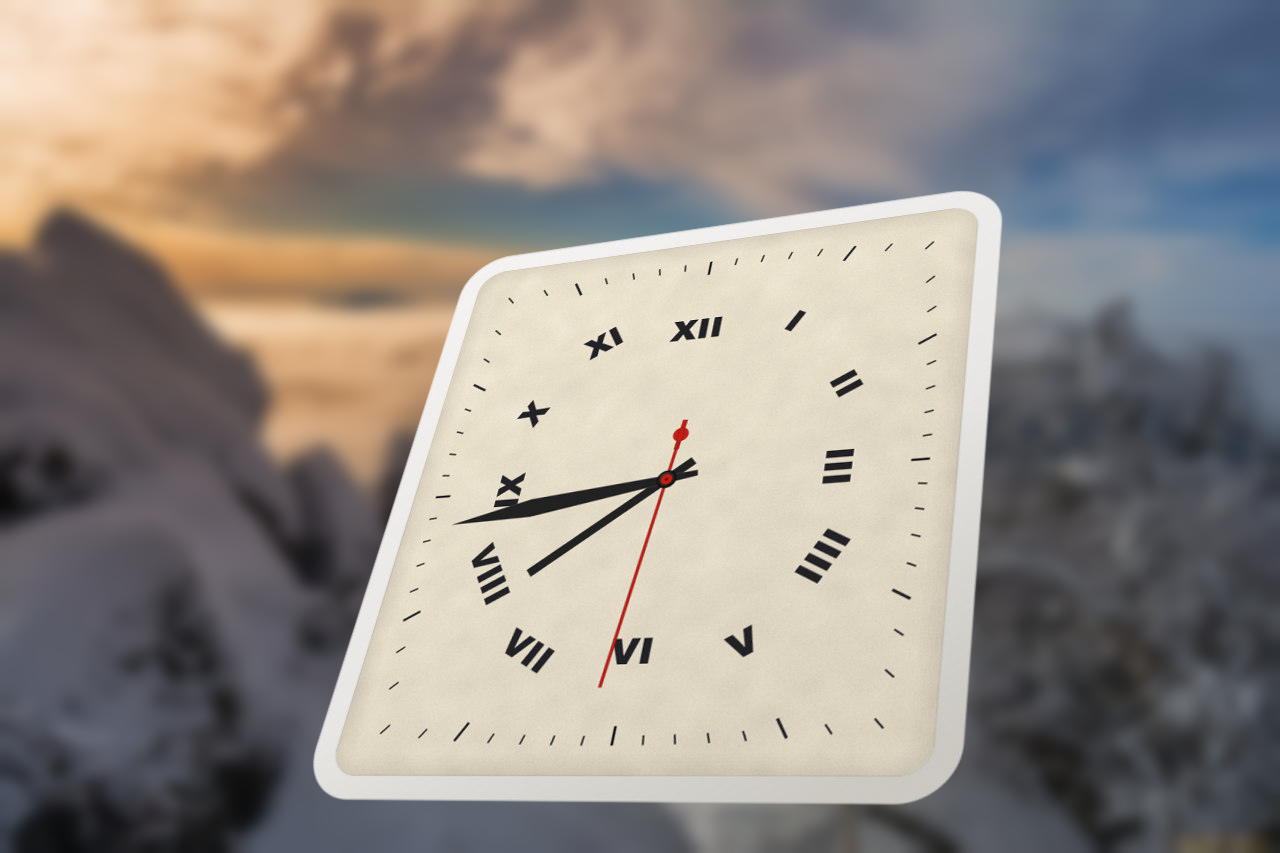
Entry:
h=7 m=43 s=31
